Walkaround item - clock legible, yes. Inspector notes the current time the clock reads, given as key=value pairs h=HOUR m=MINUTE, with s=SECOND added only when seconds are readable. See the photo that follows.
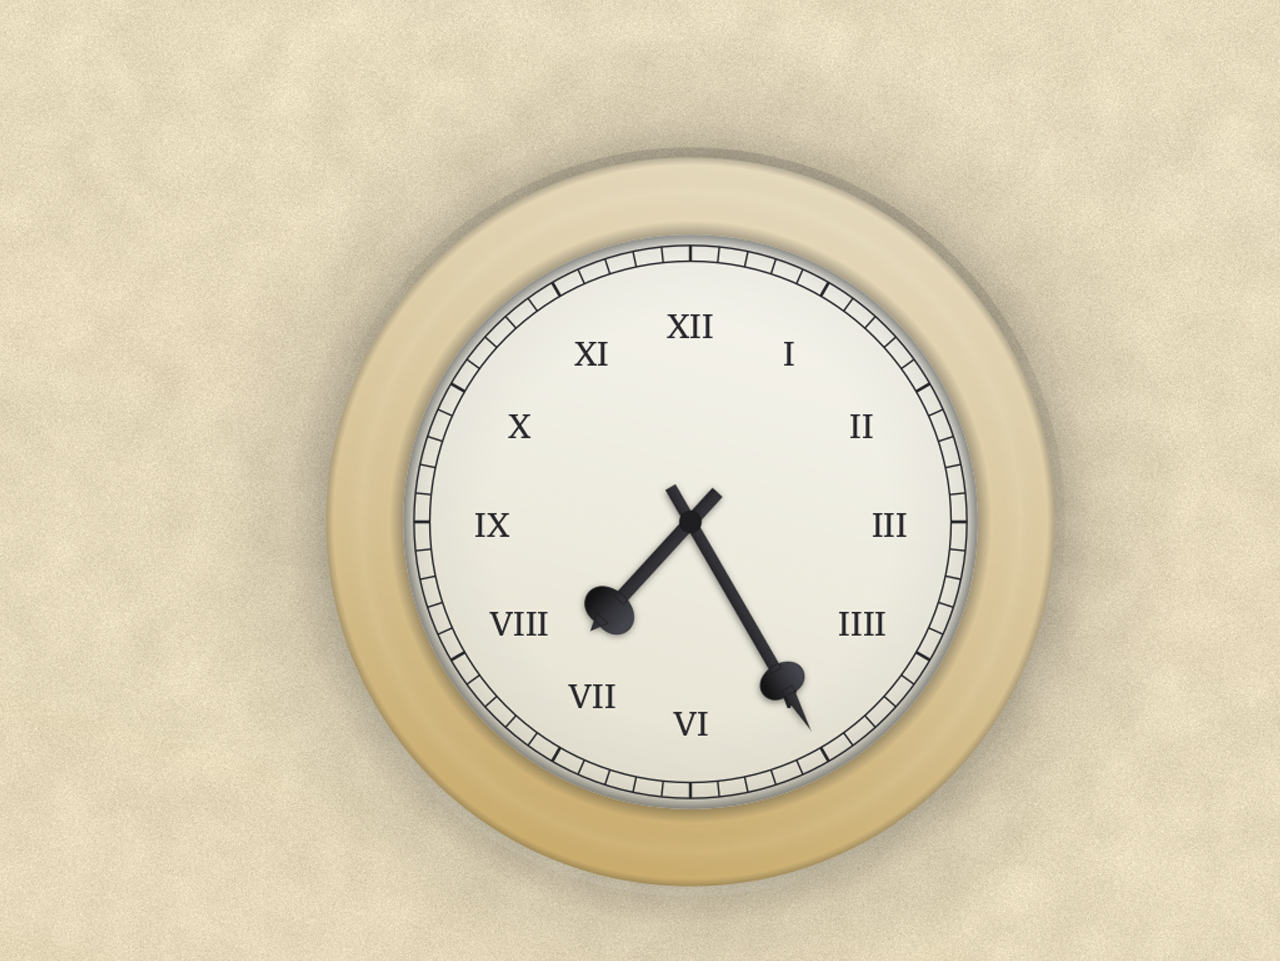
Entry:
h=7 m=25
